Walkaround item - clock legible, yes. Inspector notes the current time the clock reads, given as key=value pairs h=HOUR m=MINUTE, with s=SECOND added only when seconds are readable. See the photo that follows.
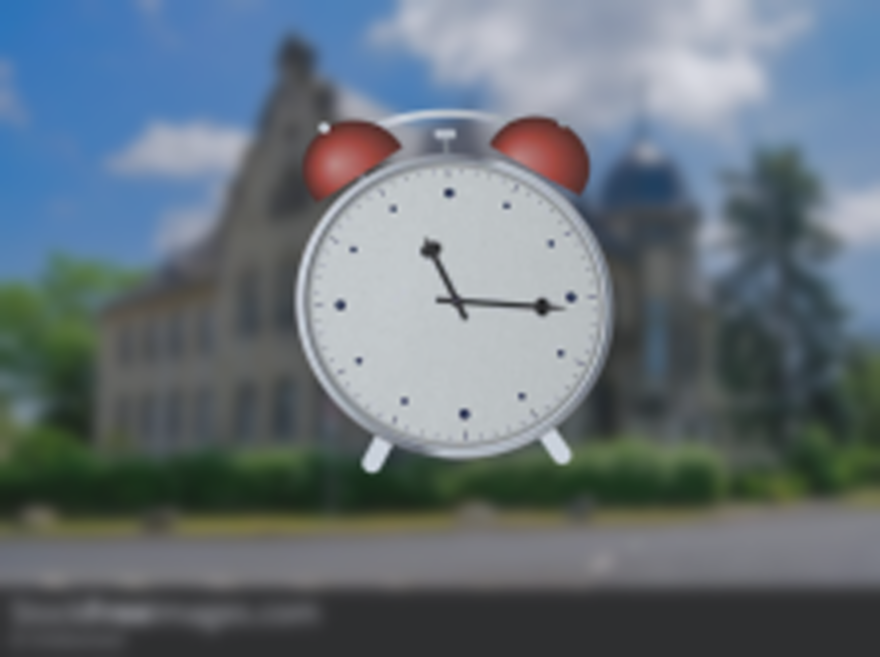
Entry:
h=11 m=16
